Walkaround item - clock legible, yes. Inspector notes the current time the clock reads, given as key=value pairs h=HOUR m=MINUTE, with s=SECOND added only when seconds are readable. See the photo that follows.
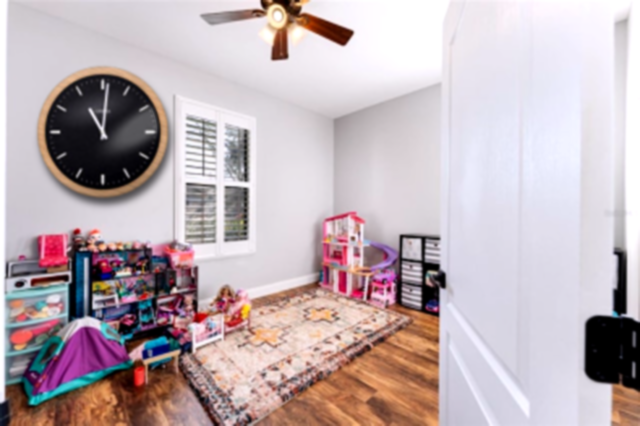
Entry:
h=11 m=1
